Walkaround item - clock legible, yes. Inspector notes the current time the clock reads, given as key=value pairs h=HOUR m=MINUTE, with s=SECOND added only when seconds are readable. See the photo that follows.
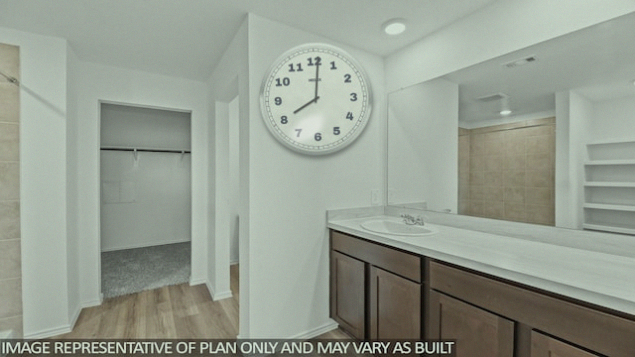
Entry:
h=8 m=1
